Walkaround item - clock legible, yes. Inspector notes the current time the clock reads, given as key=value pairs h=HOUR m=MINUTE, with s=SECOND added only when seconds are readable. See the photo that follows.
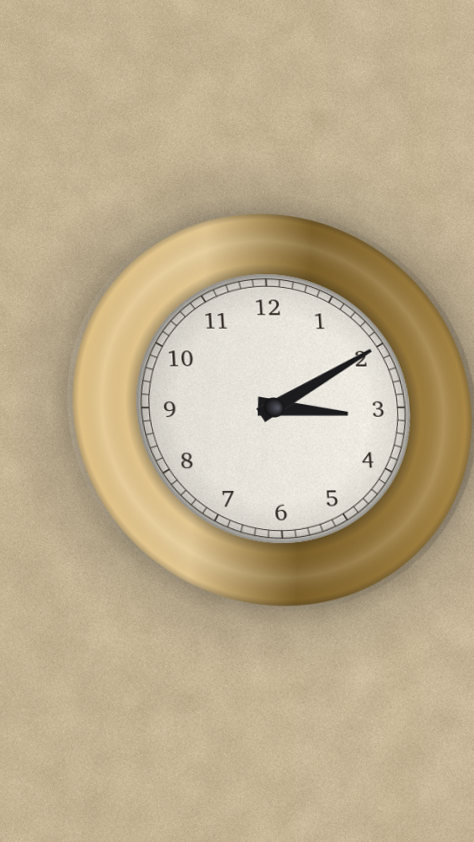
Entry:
h=3 m=10
